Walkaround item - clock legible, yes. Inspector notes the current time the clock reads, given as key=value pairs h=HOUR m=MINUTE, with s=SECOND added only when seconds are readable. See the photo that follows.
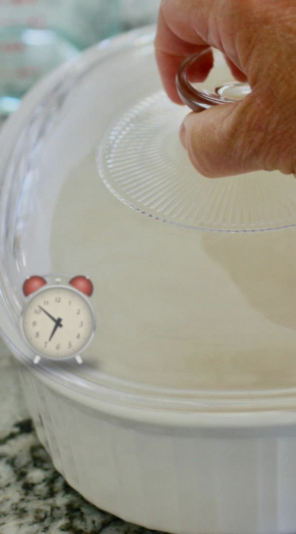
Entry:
h=6 m=52
